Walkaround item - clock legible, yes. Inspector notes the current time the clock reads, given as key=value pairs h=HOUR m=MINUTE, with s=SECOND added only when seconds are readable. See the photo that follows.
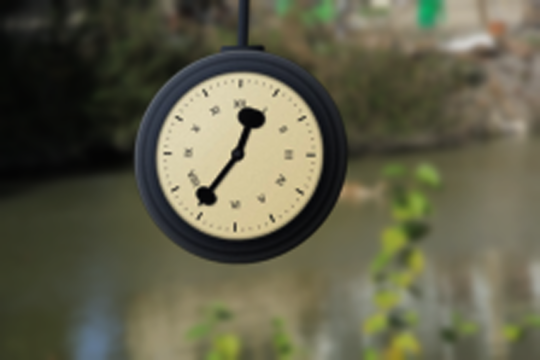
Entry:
h=12 m=36
